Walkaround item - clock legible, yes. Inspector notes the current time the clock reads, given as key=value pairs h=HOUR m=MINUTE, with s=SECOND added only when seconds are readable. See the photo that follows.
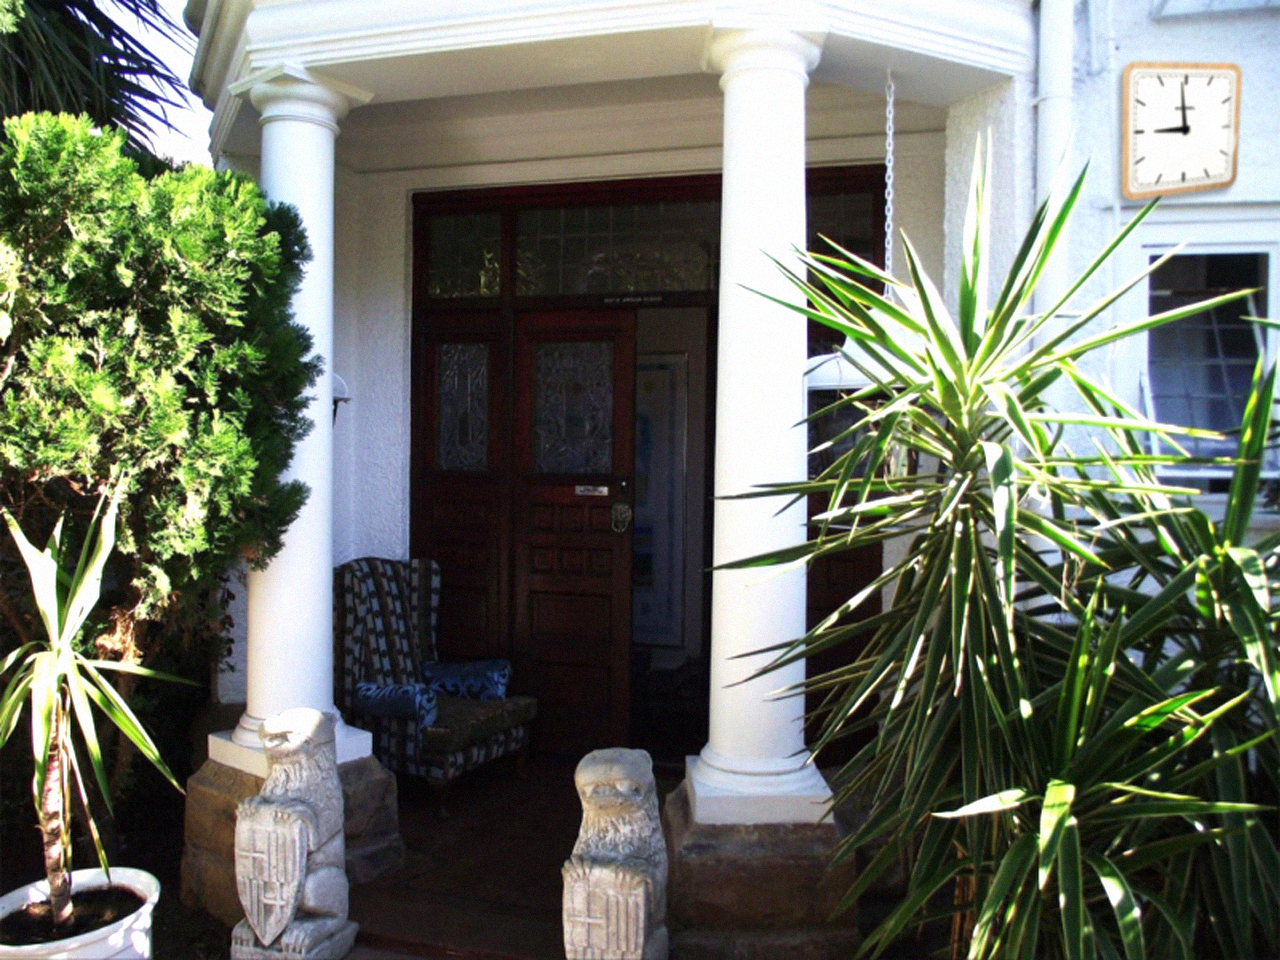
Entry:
h=8 m=59
